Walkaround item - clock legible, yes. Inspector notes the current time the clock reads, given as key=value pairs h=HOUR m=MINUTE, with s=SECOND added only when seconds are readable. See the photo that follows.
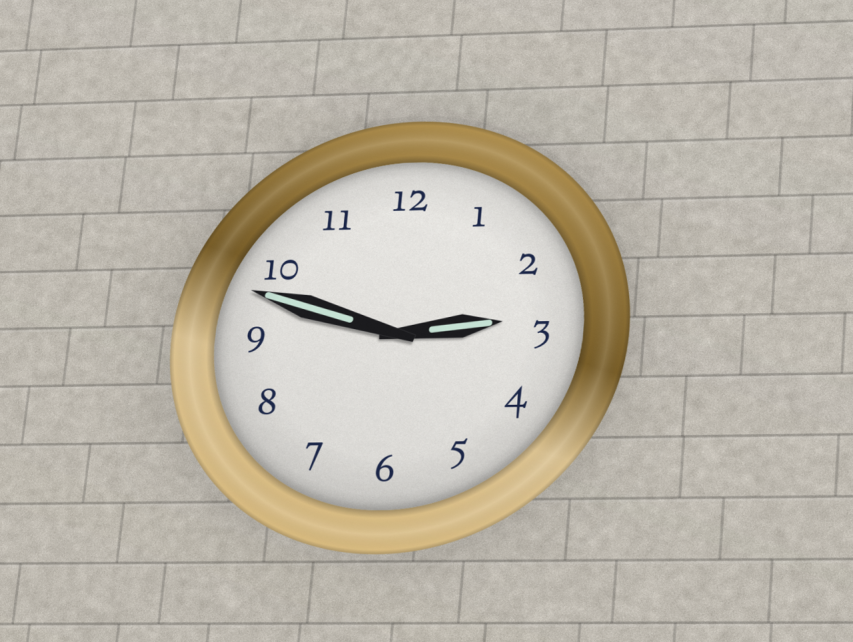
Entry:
h=2 m=48
